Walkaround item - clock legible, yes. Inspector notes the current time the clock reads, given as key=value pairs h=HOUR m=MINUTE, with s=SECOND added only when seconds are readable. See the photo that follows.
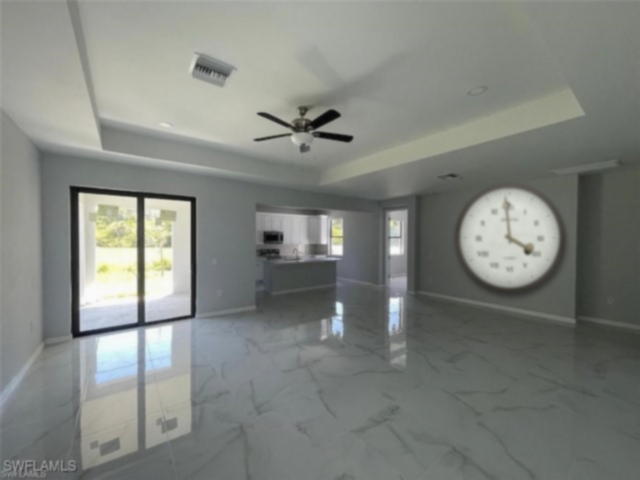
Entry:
h=3 m=59
